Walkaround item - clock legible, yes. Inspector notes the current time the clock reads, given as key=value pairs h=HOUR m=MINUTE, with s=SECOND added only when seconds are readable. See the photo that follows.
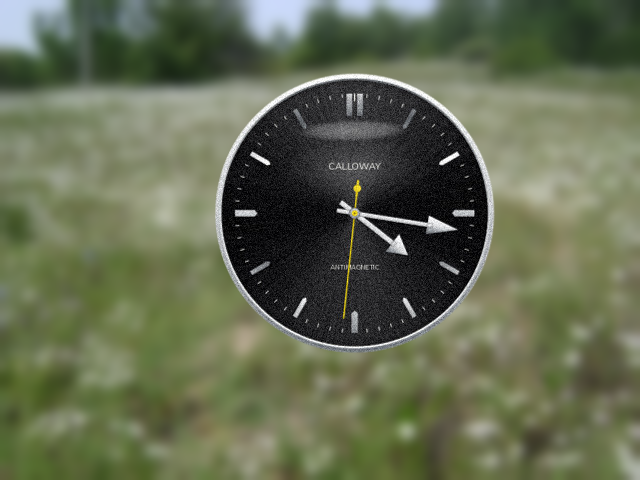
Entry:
h=4 m=16 s=31
